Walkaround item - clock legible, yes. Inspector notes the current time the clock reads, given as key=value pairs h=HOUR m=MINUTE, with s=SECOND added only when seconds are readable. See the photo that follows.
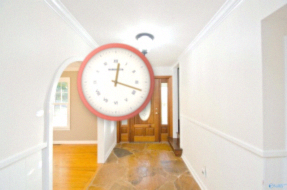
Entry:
h=12 m=18
